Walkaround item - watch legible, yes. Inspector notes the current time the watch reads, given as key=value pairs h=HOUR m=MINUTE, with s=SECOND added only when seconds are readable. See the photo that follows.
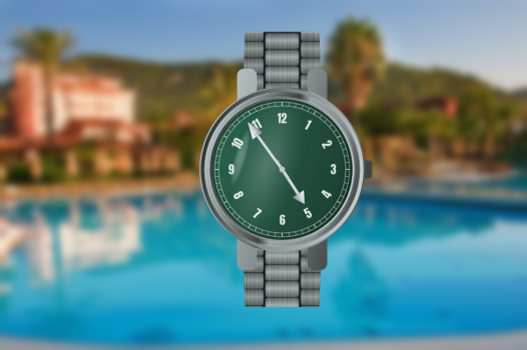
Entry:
h=4 m=54
